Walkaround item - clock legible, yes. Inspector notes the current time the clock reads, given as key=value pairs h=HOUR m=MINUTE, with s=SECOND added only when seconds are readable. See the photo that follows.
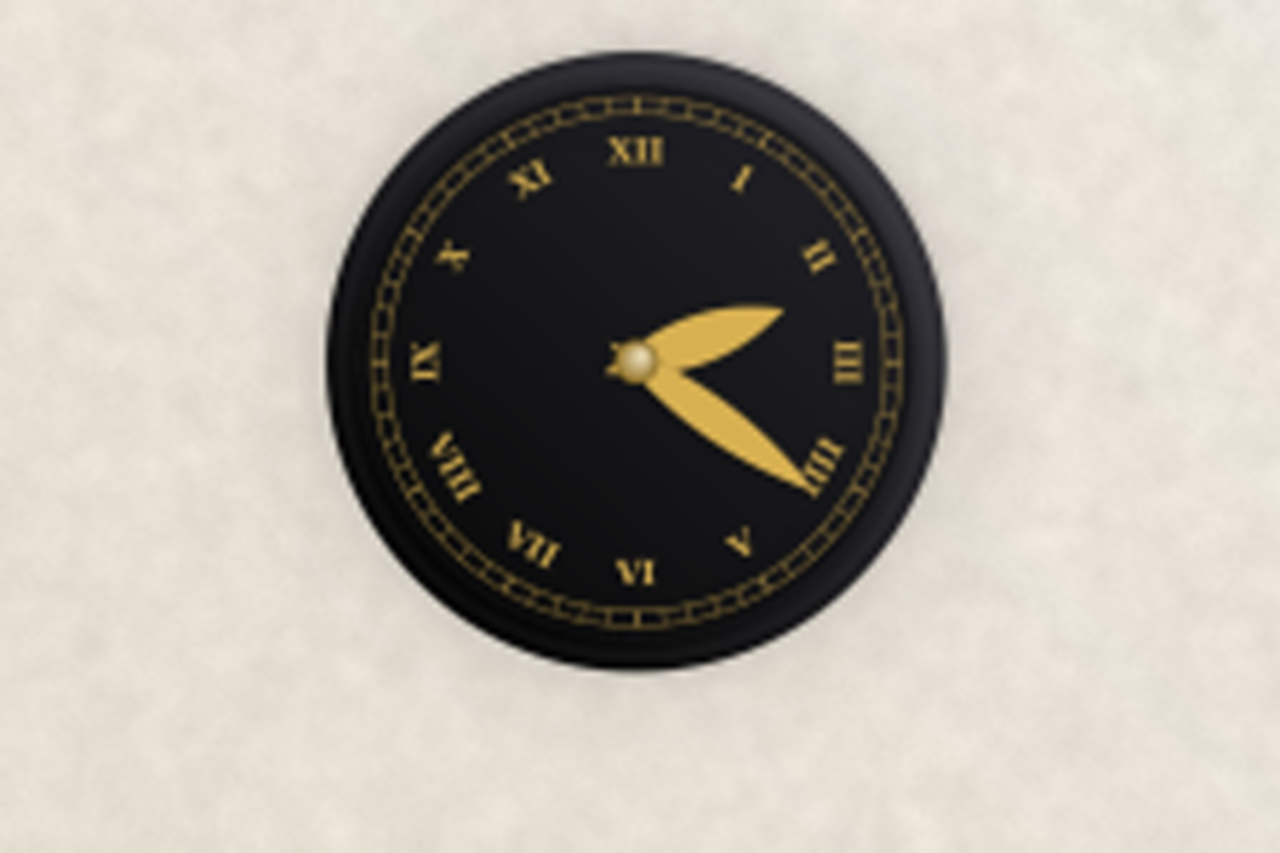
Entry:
h=2 m=21
